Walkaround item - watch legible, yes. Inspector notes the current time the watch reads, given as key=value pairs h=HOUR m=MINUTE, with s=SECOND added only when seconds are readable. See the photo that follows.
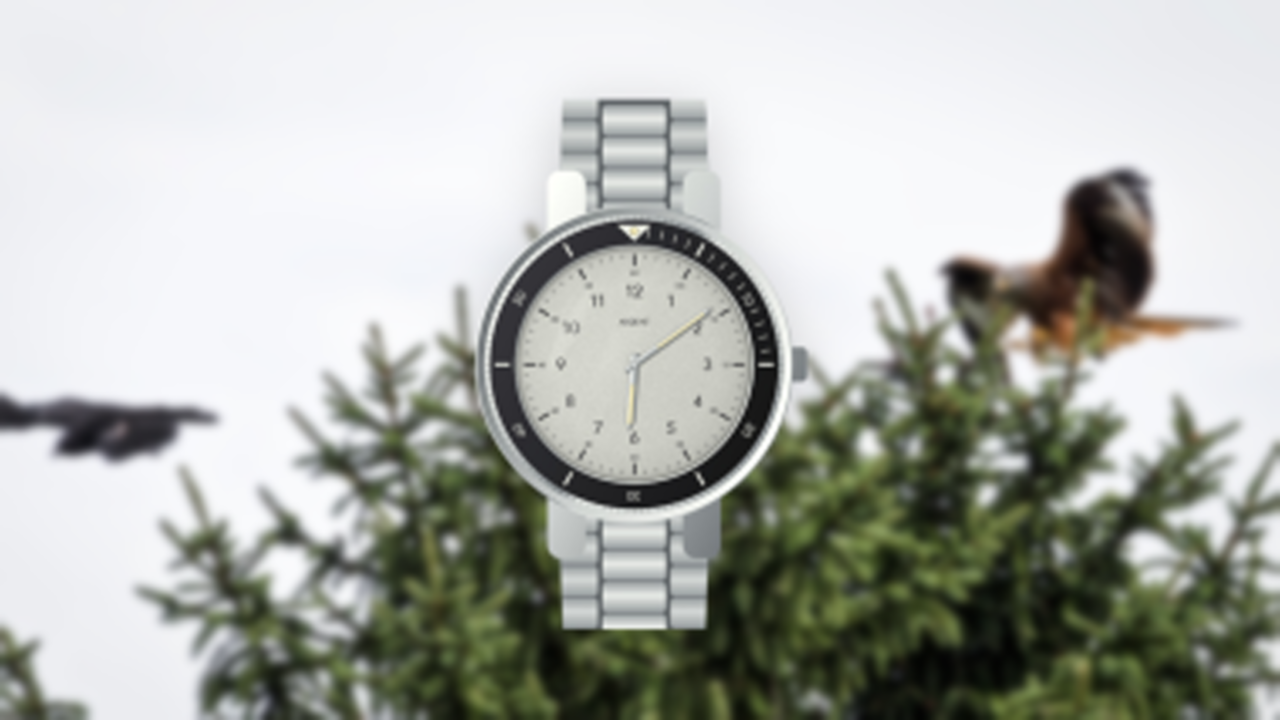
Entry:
h=6 m=9
